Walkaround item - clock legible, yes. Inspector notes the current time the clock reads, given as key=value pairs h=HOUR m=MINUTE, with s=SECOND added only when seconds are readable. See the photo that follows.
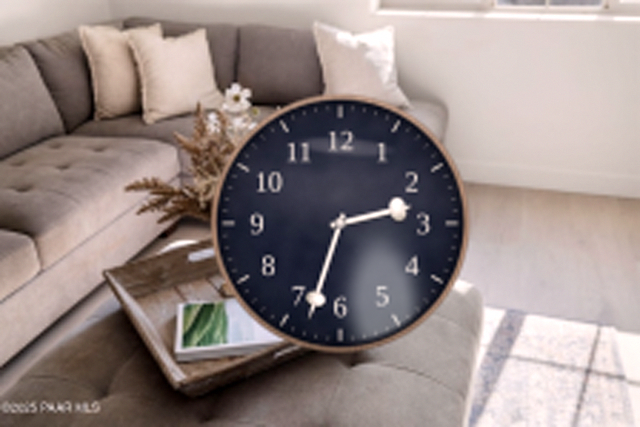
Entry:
h=2 m=33
